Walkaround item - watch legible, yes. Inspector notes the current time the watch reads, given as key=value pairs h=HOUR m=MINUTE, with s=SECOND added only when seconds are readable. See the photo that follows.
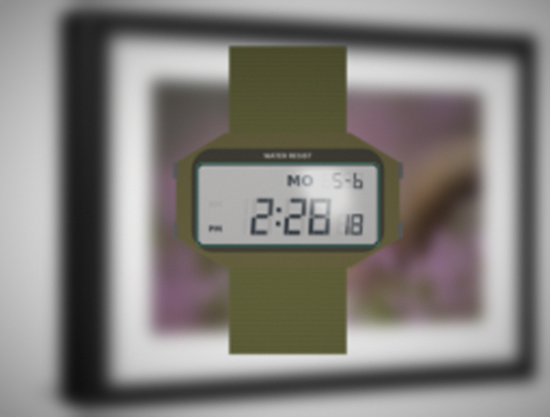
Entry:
h=2 m=28 s=18
